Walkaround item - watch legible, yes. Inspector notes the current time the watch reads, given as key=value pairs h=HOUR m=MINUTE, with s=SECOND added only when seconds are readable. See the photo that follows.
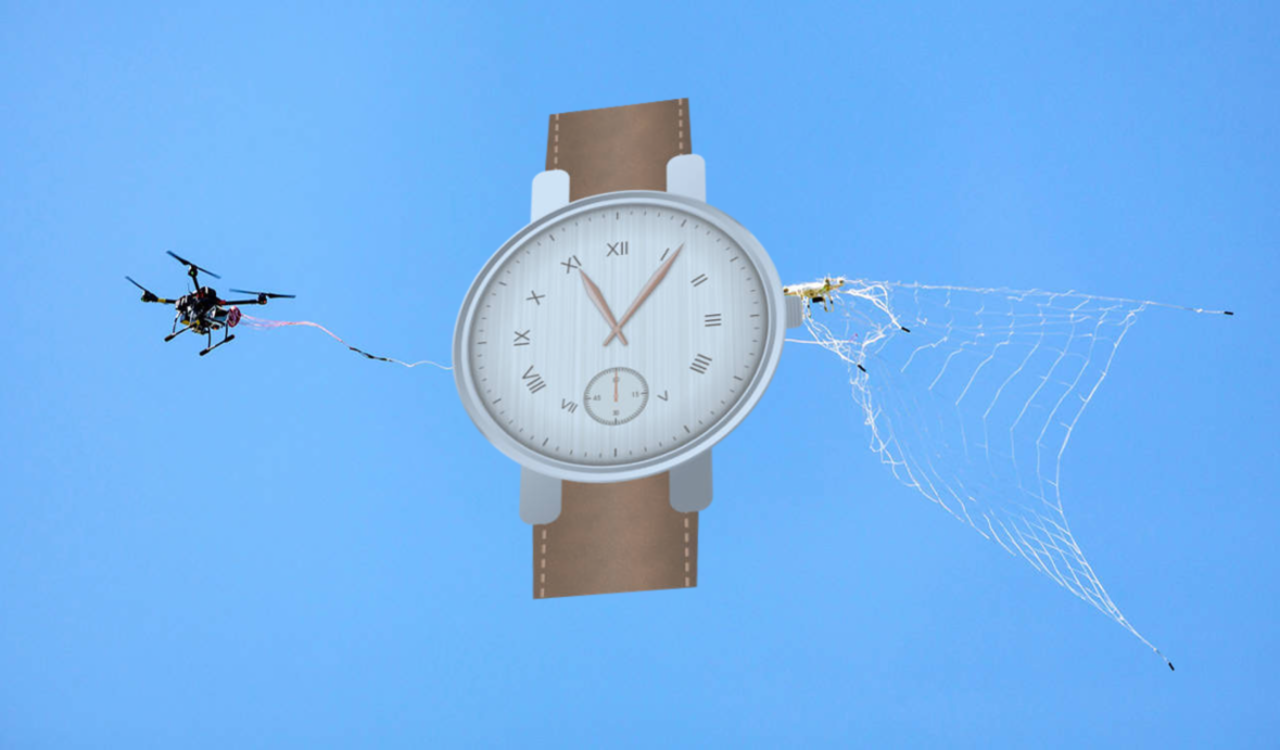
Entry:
h=11 m=6
